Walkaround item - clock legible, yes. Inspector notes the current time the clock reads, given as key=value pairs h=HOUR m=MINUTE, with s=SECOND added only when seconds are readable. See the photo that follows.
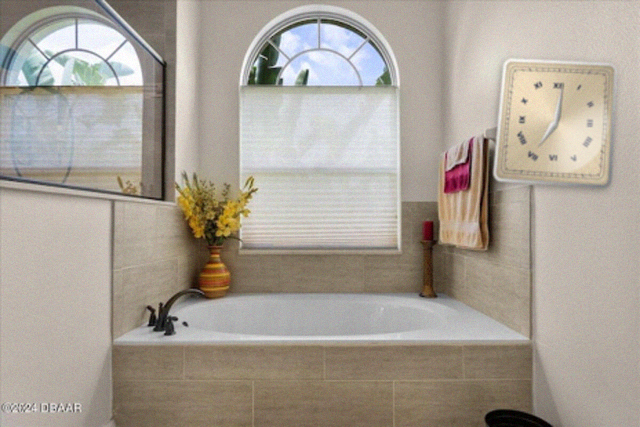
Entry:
h=7 m=1
